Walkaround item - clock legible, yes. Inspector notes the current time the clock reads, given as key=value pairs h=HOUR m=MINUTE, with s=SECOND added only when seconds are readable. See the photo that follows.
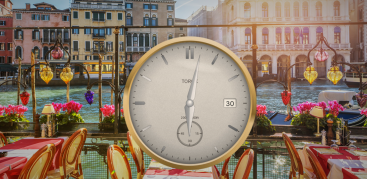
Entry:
h=6 m=2
